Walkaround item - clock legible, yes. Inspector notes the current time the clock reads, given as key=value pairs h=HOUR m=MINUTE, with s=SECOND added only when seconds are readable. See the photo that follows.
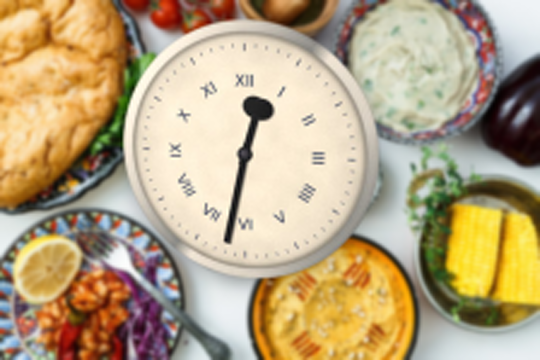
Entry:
h=12 m=32
